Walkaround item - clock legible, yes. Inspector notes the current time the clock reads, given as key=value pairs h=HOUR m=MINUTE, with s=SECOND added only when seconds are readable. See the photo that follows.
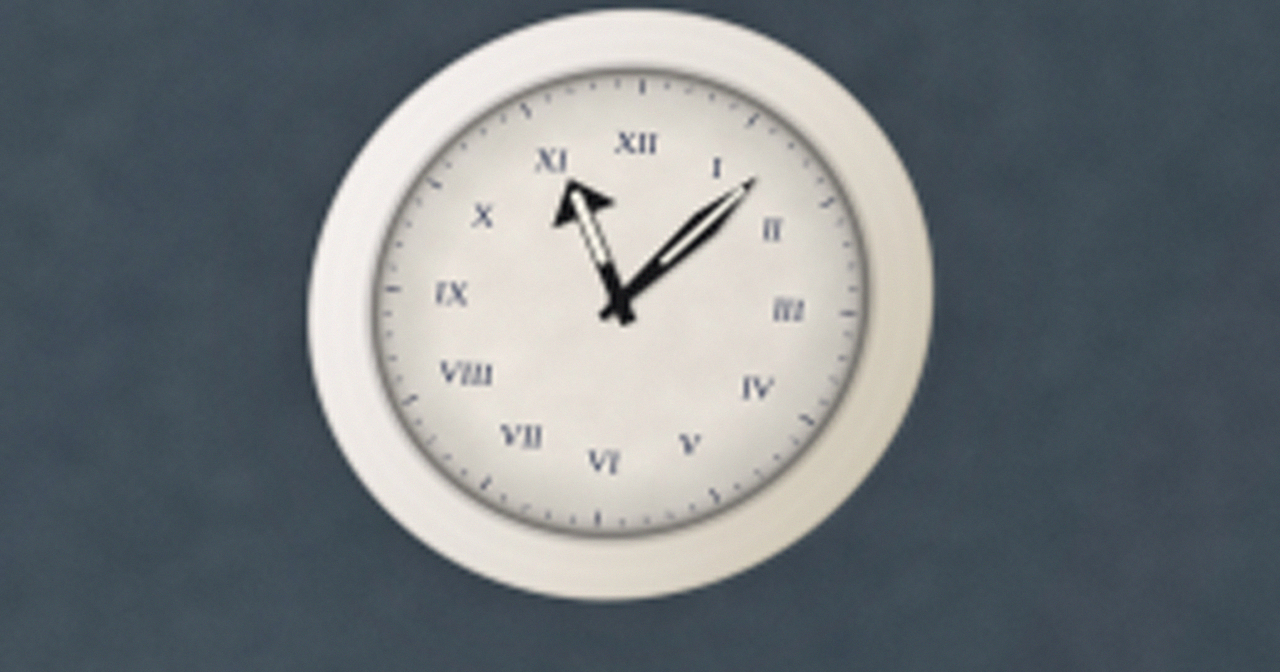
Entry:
h=11 m=7
